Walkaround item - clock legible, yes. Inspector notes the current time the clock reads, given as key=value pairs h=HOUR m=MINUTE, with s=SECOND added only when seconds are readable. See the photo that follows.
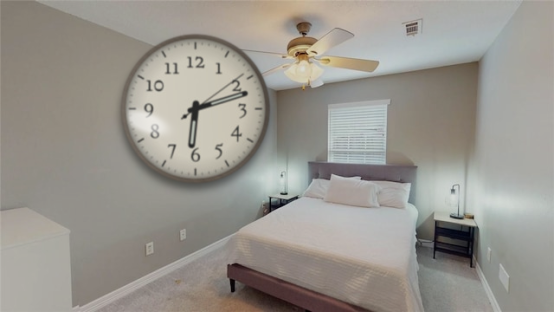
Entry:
h=6 m=12 s=9
